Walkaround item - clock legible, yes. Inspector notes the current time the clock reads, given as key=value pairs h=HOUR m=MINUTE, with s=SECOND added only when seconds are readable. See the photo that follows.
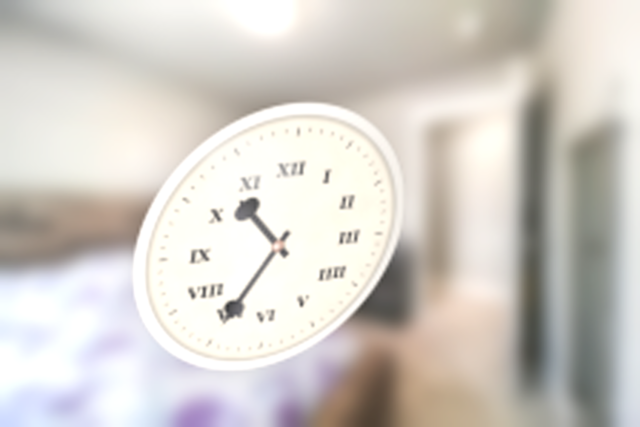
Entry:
h=10 m=35
